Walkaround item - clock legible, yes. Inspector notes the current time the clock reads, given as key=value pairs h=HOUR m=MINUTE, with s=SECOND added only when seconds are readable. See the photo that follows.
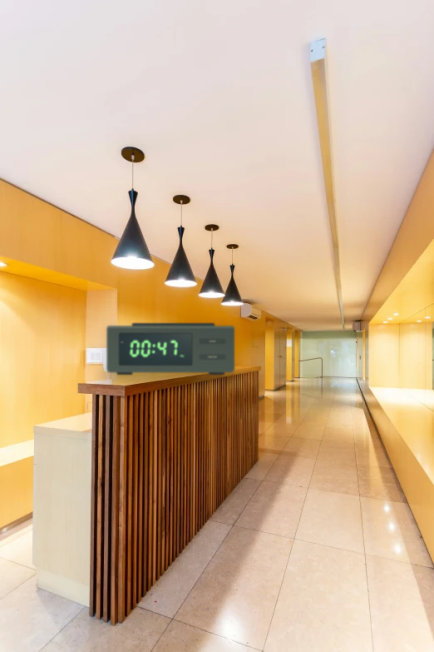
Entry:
h=0 m=47
